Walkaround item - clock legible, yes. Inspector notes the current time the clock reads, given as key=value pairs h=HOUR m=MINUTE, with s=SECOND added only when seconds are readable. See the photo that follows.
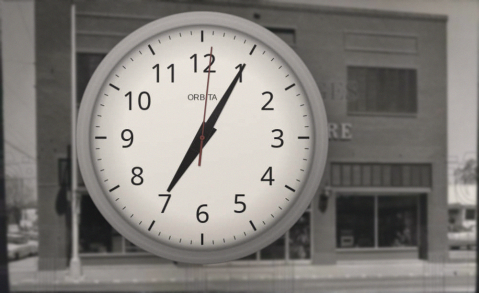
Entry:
h=7 m=5 s=1
